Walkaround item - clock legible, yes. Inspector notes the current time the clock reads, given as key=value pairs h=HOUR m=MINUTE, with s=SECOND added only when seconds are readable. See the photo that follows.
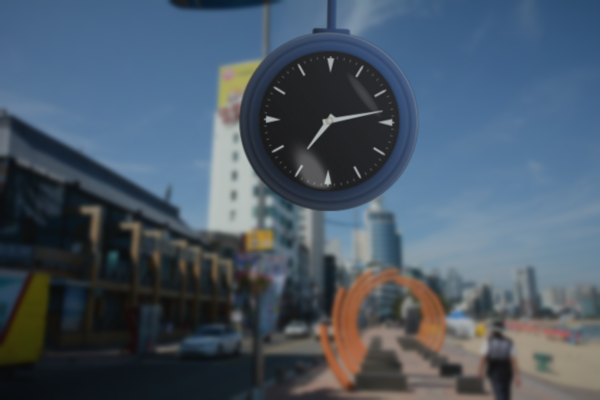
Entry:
h=7 m=13
